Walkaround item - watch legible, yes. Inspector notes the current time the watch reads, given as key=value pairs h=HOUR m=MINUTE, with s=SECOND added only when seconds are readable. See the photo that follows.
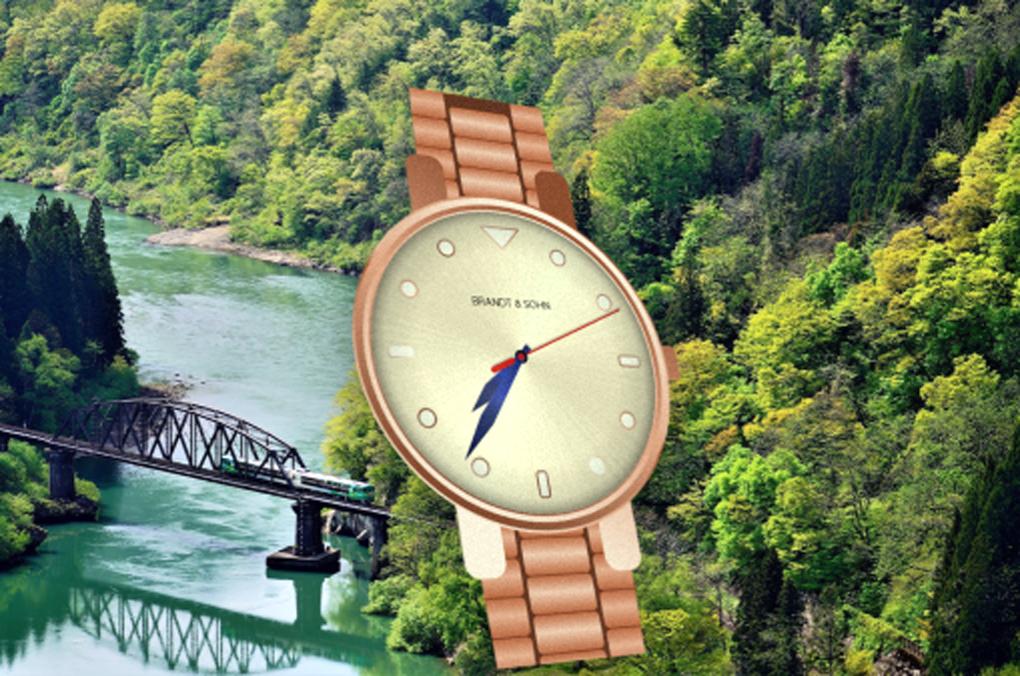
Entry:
h=7 m=36 s=11
